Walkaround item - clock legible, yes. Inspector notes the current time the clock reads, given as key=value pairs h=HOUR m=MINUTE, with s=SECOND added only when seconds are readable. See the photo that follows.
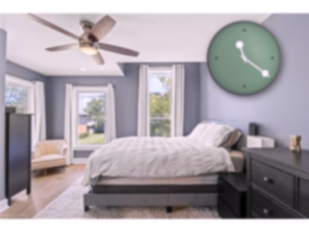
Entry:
h=11 m=21
